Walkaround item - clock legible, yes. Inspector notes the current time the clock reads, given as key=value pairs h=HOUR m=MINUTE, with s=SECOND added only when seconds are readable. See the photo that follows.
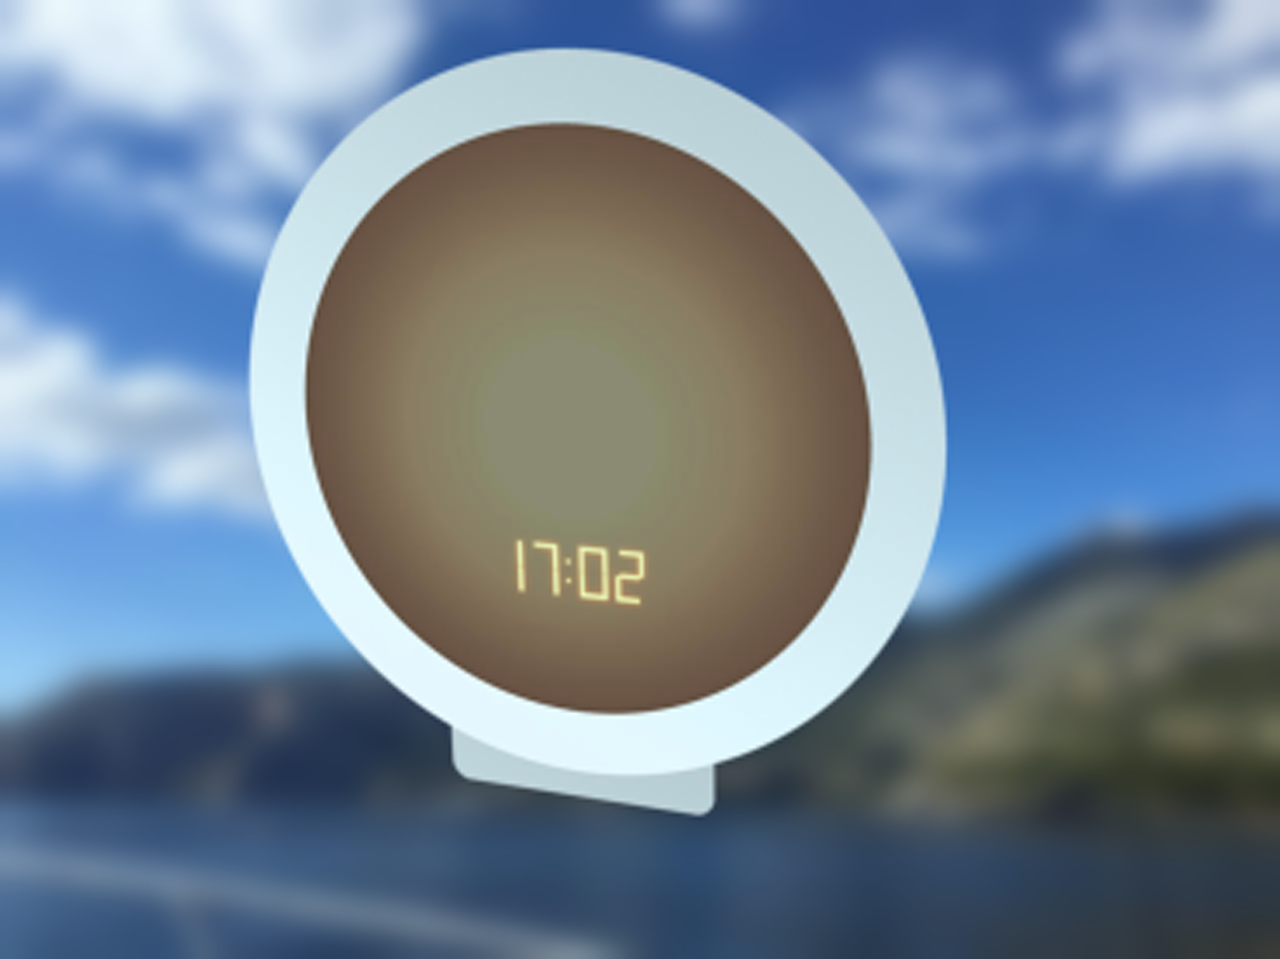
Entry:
h=17 m=2
